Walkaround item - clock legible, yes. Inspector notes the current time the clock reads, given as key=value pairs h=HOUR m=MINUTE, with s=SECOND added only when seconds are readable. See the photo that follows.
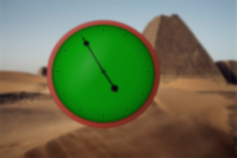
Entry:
h=4 m=55
